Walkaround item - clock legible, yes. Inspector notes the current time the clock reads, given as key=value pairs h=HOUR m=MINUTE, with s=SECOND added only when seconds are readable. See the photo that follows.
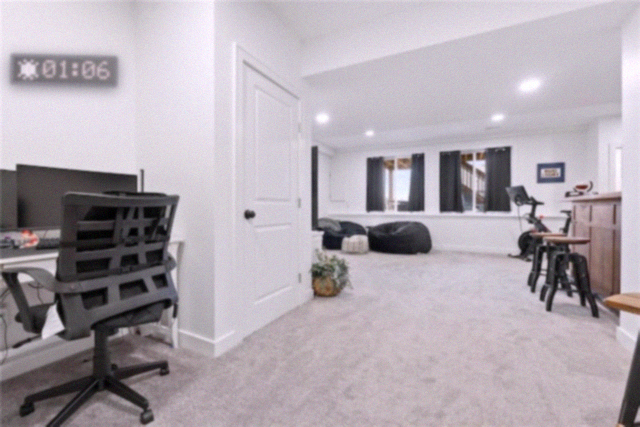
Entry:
h=1 m=6
